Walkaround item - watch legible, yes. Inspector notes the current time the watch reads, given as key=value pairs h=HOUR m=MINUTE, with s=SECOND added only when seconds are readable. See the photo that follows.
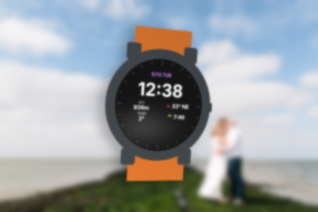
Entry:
h=12 m=38
